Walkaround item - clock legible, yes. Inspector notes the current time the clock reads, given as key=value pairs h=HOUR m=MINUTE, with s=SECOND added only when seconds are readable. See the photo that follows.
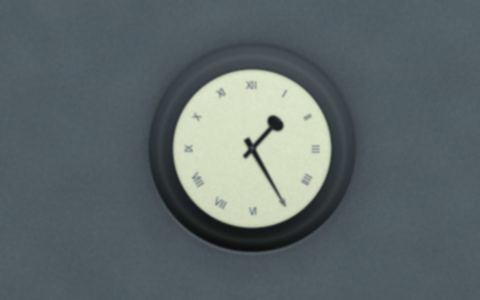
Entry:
h=1 m=25
